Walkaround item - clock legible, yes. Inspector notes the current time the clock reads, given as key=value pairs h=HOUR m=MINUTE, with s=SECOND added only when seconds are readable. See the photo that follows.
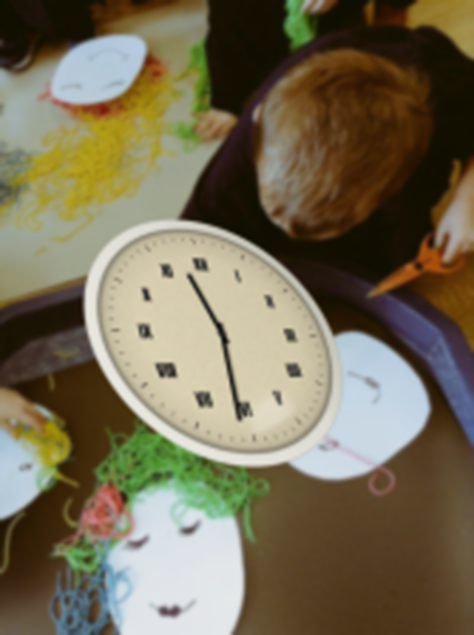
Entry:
h=11 m=31
